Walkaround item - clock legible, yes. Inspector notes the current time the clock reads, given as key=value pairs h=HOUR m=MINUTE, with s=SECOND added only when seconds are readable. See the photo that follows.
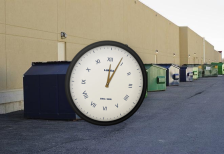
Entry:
h=12 m=4
